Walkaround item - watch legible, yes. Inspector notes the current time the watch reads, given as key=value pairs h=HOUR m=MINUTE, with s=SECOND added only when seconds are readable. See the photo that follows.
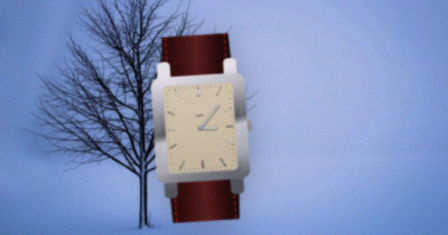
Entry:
h=3 m=7
